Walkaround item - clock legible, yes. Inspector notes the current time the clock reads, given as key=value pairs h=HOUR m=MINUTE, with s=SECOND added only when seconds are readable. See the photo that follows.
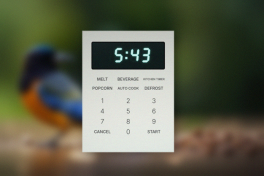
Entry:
h=5 m=43
